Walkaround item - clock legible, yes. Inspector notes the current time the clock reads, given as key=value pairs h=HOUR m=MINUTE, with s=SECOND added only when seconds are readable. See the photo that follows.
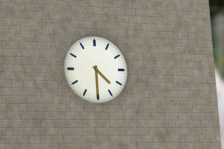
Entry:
h=4 m=30
